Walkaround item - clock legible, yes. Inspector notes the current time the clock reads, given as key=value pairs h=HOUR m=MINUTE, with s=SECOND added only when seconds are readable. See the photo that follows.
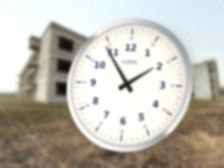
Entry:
h=1 m=54
